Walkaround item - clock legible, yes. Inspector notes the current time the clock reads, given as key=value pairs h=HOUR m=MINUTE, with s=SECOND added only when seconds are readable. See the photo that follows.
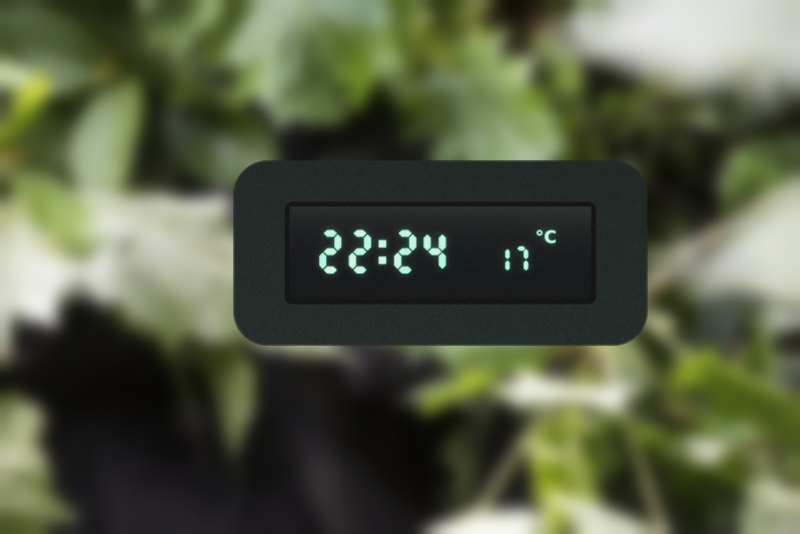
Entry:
h=22 m=24
